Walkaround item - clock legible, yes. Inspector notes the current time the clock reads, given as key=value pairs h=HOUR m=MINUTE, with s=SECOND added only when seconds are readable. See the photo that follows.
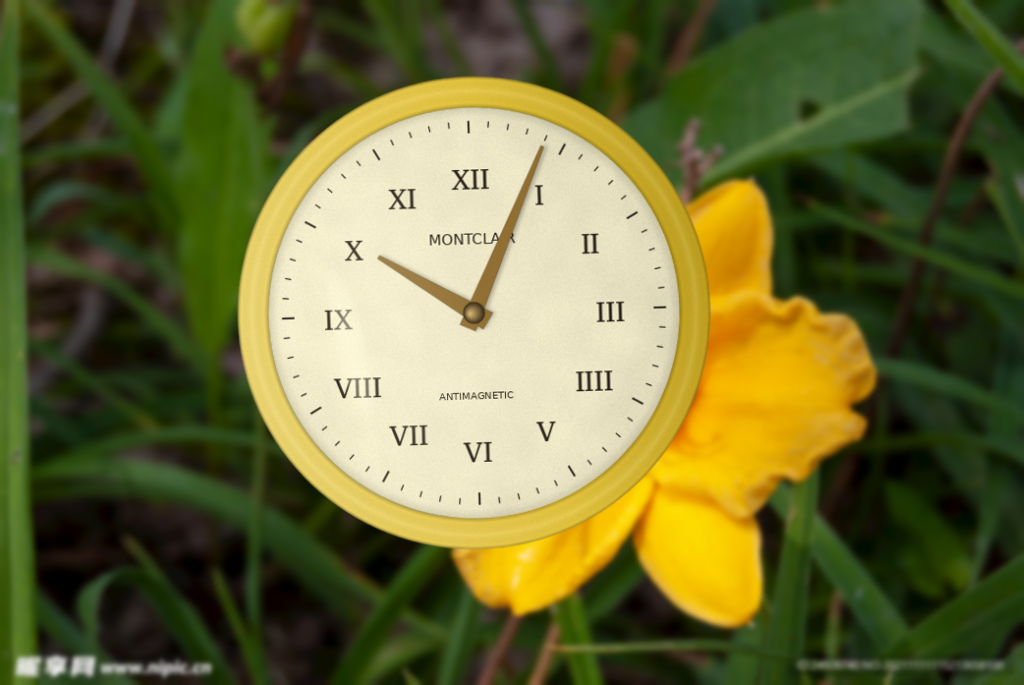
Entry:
h=10 m=4
